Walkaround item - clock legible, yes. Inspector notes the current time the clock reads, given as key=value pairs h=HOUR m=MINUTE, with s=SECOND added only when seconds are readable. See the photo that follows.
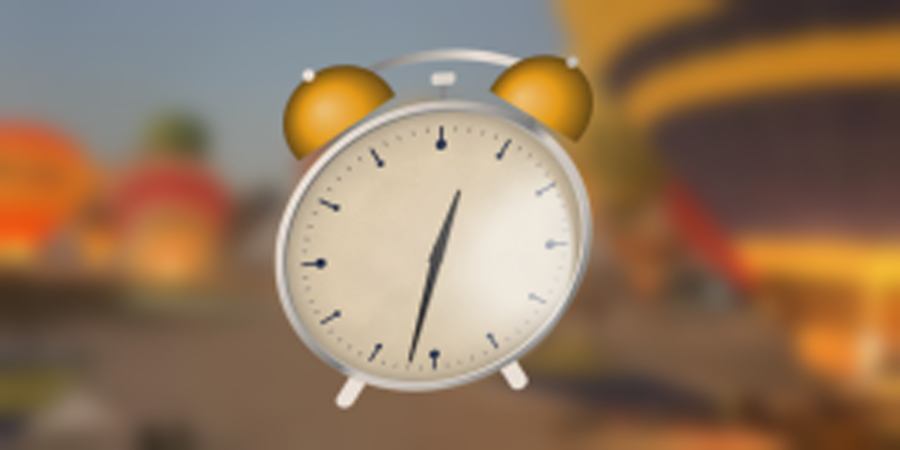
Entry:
h=12 m=32
